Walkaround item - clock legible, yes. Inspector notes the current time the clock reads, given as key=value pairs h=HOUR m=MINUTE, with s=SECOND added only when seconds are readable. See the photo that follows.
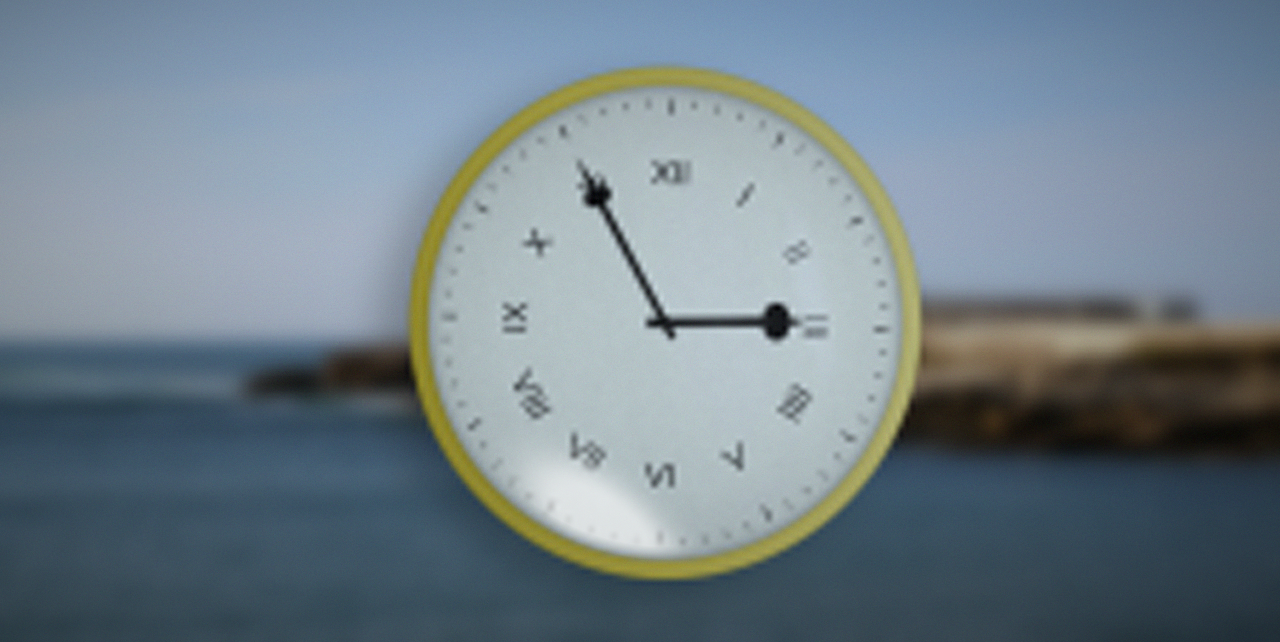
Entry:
h=2 m=55
